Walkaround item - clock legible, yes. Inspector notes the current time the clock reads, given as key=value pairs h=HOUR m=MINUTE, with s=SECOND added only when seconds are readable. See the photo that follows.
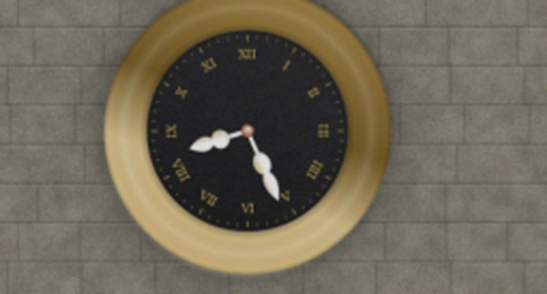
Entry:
h=8 m=26
